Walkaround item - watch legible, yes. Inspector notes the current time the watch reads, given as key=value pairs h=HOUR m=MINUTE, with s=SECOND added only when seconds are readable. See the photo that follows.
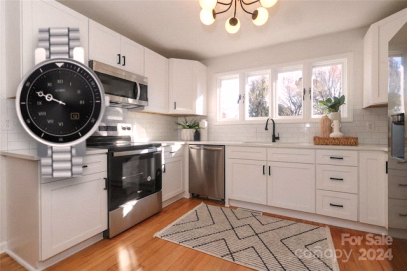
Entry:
h=9 m=49
